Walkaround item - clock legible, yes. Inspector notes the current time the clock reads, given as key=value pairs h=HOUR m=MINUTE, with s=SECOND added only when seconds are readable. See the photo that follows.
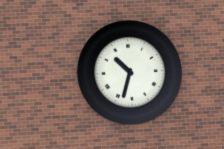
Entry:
h=10 m=33
